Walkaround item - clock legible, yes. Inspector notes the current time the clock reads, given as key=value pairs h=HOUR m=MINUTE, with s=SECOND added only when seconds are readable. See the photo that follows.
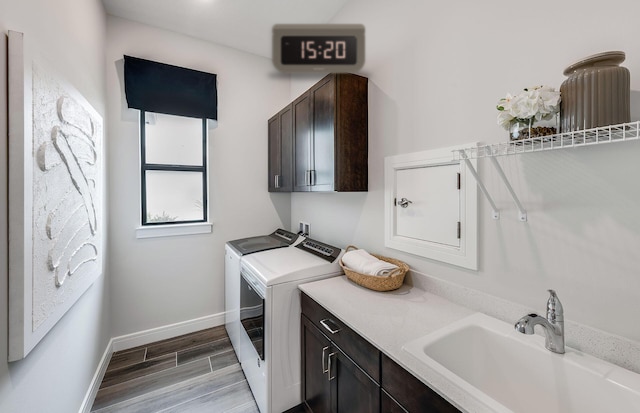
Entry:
h=15 m=20
